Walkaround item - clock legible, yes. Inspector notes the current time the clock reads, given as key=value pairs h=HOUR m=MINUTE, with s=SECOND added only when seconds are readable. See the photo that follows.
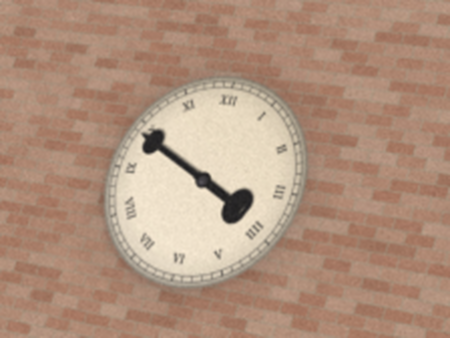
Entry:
h=3 m=49
